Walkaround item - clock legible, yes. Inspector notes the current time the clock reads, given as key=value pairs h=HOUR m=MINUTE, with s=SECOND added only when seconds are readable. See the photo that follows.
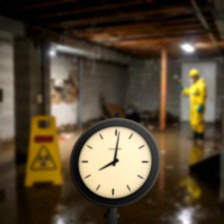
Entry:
h=8 m=1
